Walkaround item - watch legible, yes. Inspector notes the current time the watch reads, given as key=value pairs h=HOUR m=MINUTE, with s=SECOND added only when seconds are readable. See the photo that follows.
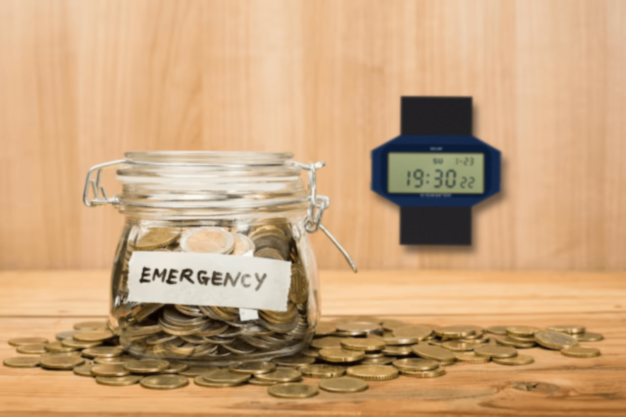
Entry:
h=19 m=30 s=22
